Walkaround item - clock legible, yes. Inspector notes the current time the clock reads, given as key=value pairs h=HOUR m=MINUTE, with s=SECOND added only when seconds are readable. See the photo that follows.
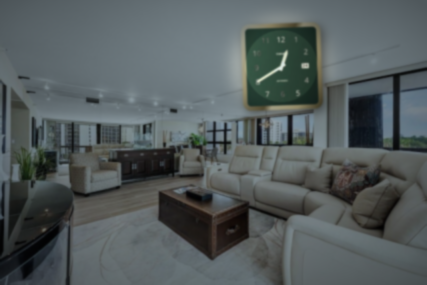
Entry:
h=12 m=40
